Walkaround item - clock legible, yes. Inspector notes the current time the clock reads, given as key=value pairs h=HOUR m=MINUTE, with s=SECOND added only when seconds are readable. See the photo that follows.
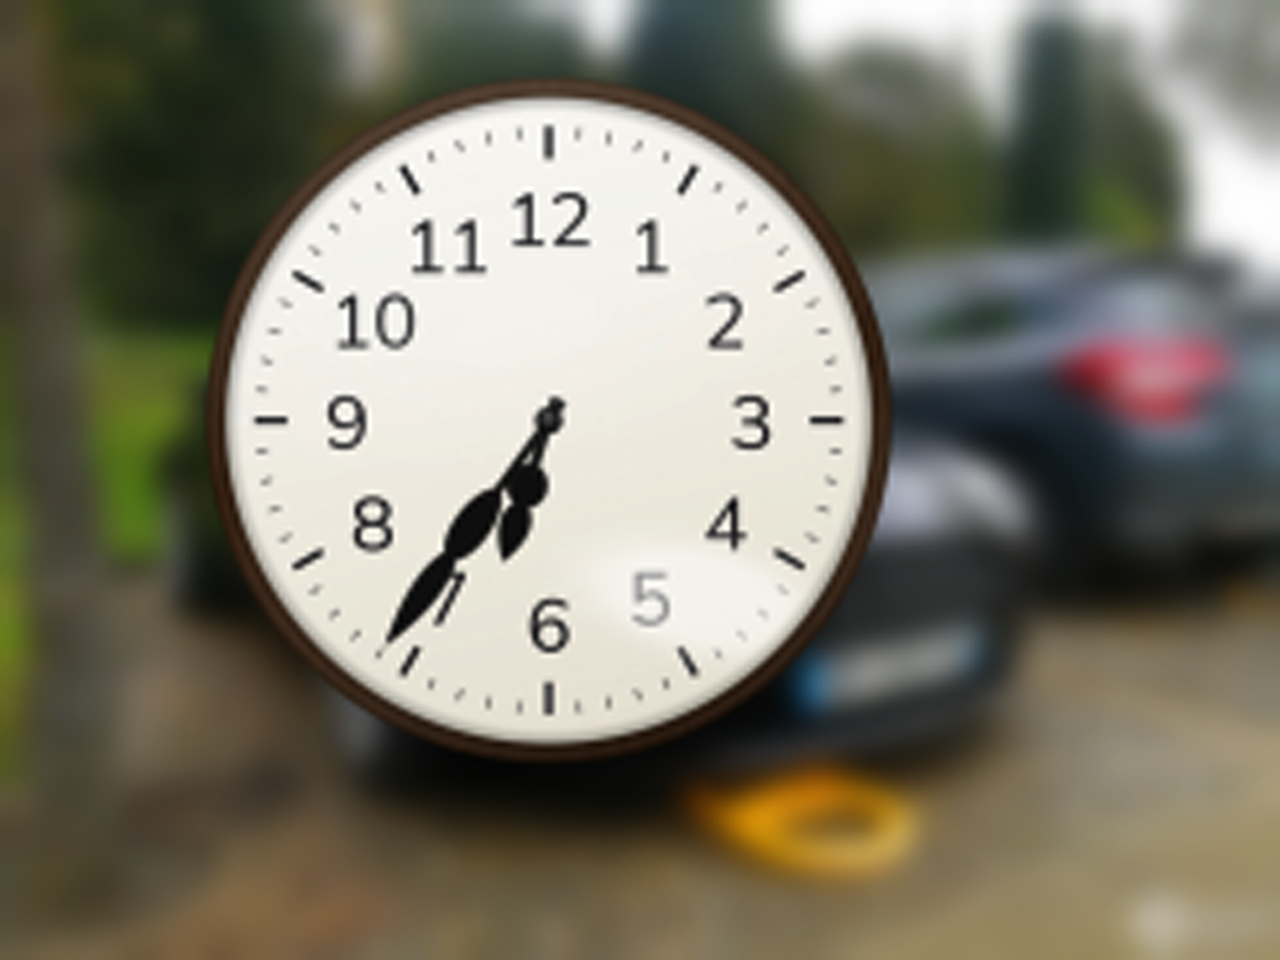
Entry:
h=6 m=36
